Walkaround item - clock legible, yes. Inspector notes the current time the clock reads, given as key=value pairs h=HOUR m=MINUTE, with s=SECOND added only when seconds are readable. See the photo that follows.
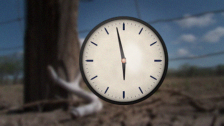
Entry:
h=5 m=58
